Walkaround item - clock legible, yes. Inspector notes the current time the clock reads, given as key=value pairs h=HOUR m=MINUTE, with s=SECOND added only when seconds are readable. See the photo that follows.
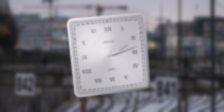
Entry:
h=2 m=13
